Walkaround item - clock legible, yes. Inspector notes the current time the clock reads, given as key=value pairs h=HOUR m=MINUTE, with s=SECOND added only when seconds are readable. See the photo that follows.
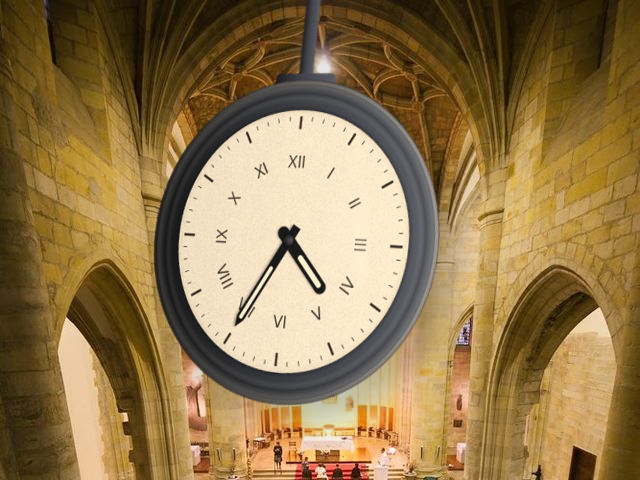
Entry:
h=4 m=35
